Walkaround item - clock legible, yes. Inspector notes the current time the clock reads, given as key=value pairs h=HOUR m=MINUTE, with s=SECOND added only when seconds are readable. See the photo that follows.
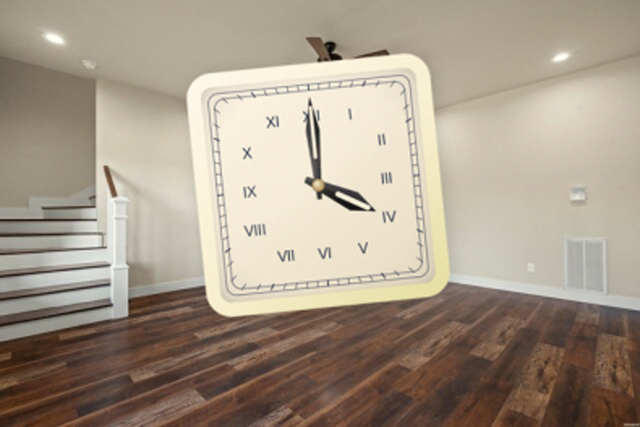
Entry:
h=4 m=0
